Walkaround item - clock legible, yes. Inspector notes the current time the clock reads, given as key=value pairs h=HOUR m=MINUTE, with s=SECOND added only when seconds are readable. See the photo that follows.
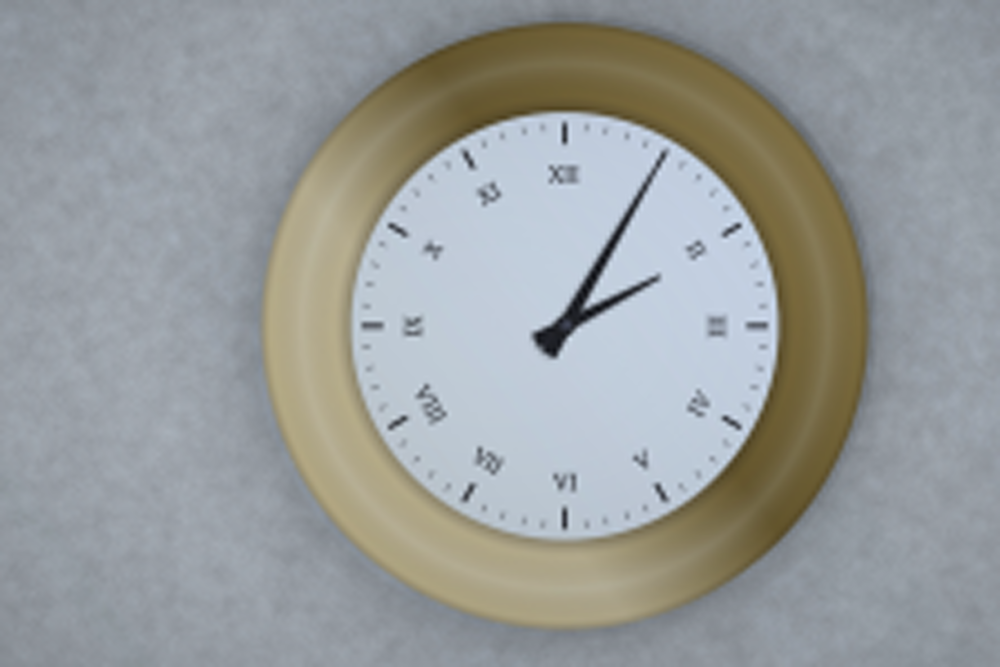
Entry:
h=2 m=5
